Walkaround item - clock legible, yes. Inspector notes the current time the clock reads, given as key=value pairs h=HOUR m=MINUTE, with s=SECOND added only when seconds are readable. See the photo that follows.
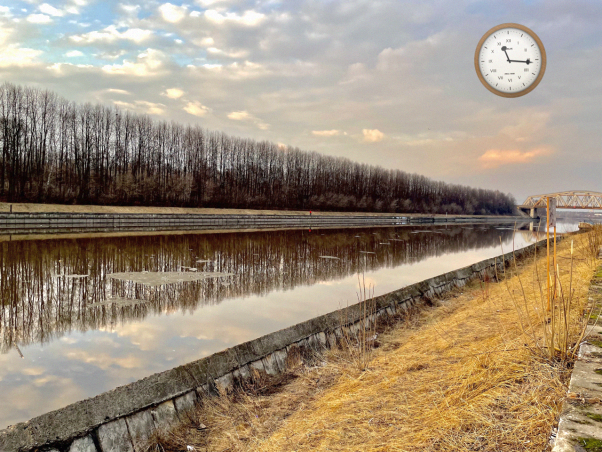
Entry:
h=11 m=16
